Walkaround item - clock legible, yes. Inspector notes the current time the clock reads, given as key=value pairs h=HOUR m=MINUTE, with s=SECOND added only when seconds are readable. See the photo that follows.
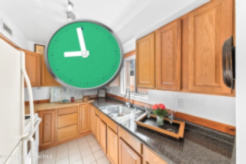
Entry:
h=8 m=59
